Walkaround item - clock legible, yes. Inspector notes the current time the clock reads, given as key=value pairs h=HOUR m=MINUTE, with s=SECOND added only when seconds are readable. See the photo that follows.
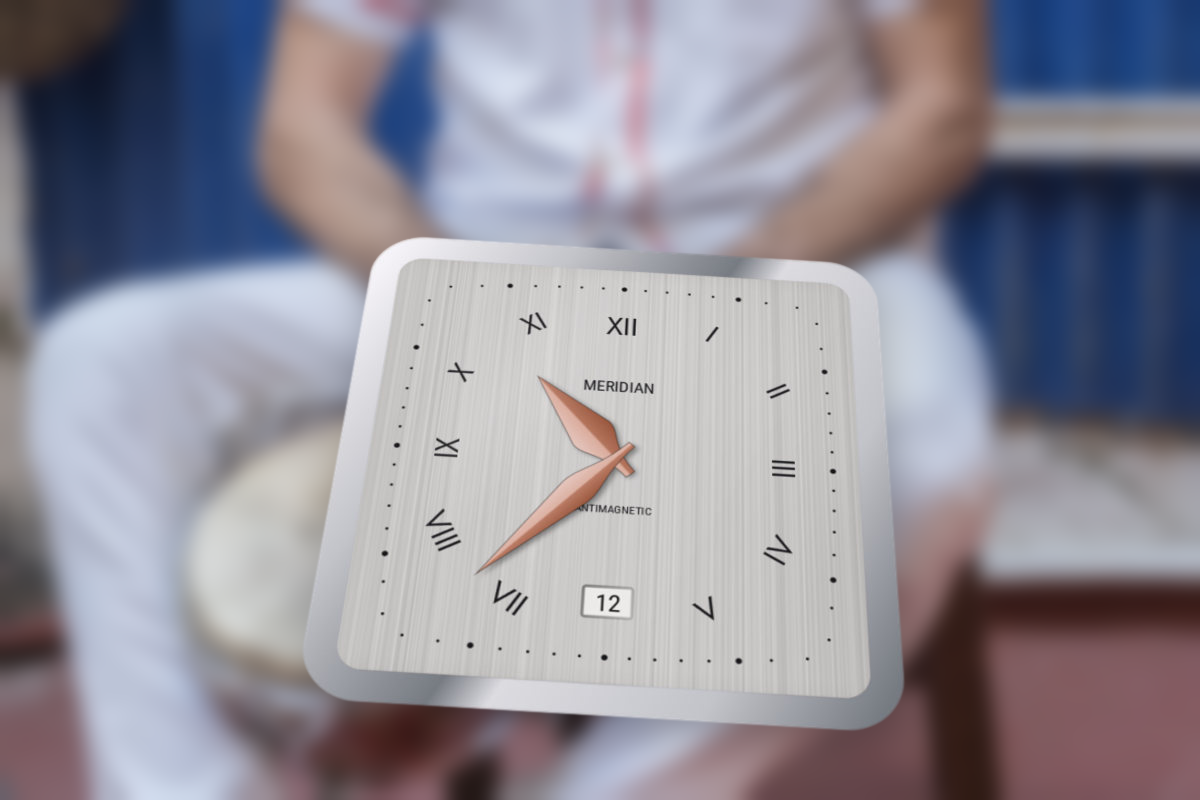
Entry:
h=10 m=37
